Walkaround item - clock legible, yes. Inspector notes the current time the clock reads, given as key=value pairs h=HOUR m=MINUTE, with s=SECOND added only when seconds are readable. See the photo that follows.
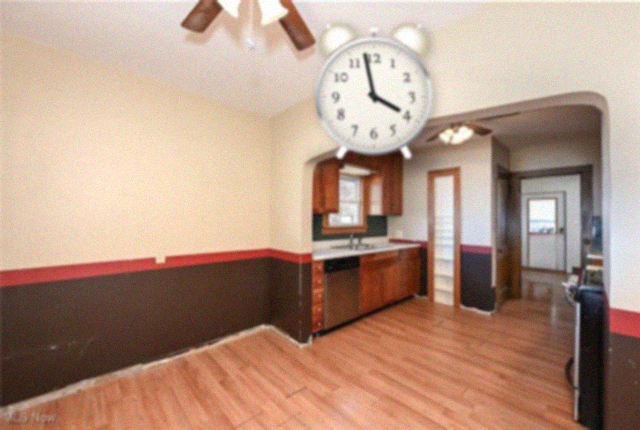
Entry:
h=3 m=58
